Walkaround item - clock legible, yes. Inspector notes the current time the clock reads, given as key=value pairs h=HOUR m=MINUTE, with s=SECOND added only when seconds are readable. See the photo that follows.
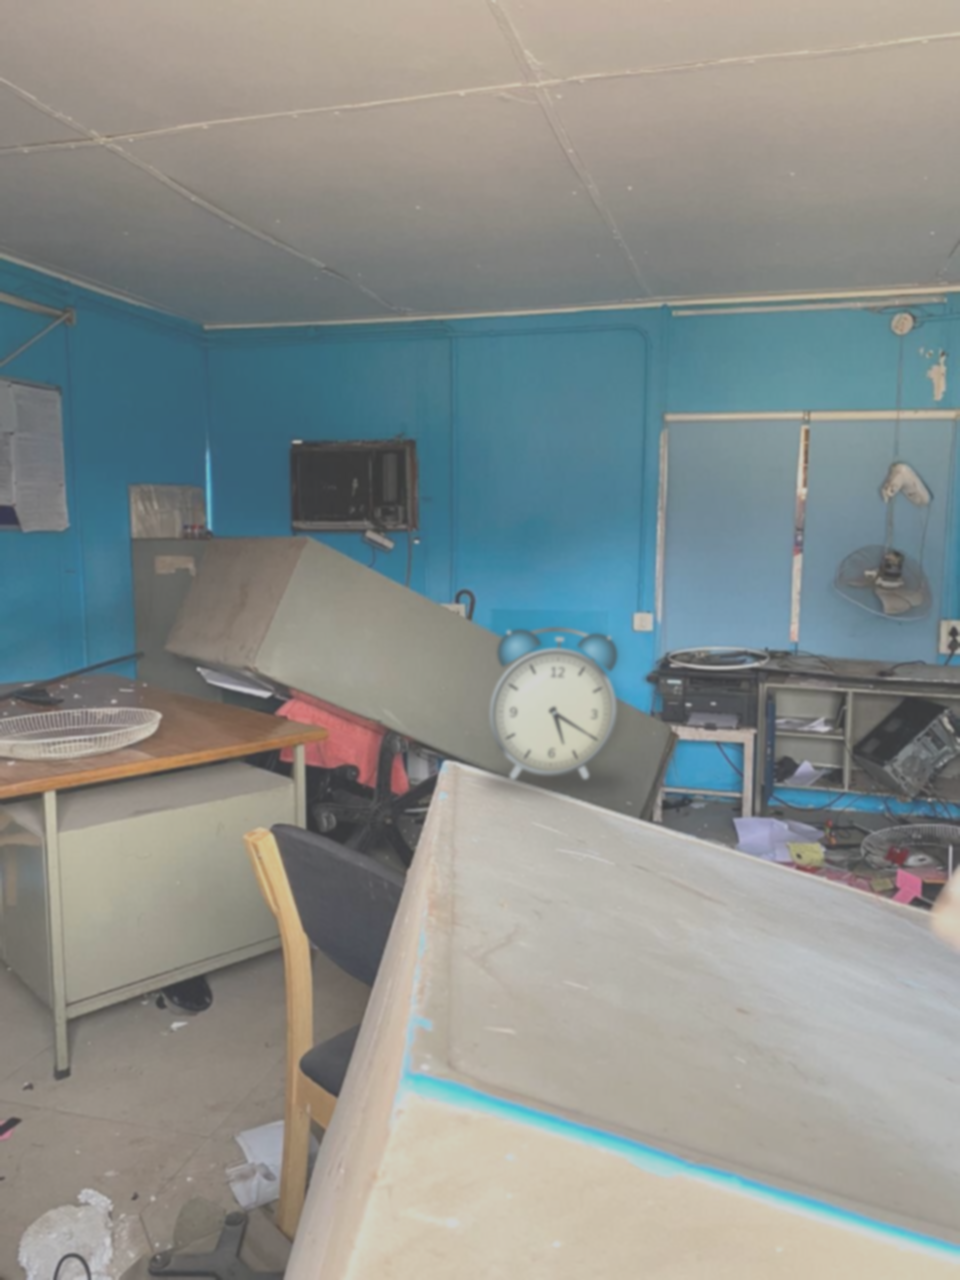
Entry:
h=5 m=20
